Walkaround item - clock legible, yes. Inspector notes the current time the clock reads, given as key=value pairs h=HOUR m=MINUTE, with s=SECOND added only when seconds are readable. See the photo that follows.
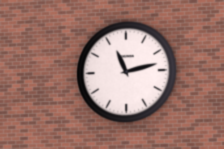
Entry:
h=11 m=13
